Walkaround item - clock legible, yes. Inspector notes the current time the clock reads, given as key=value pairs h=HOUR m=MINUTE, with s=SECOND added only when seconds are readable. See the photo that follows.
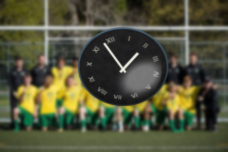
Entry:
h=1 m=58
